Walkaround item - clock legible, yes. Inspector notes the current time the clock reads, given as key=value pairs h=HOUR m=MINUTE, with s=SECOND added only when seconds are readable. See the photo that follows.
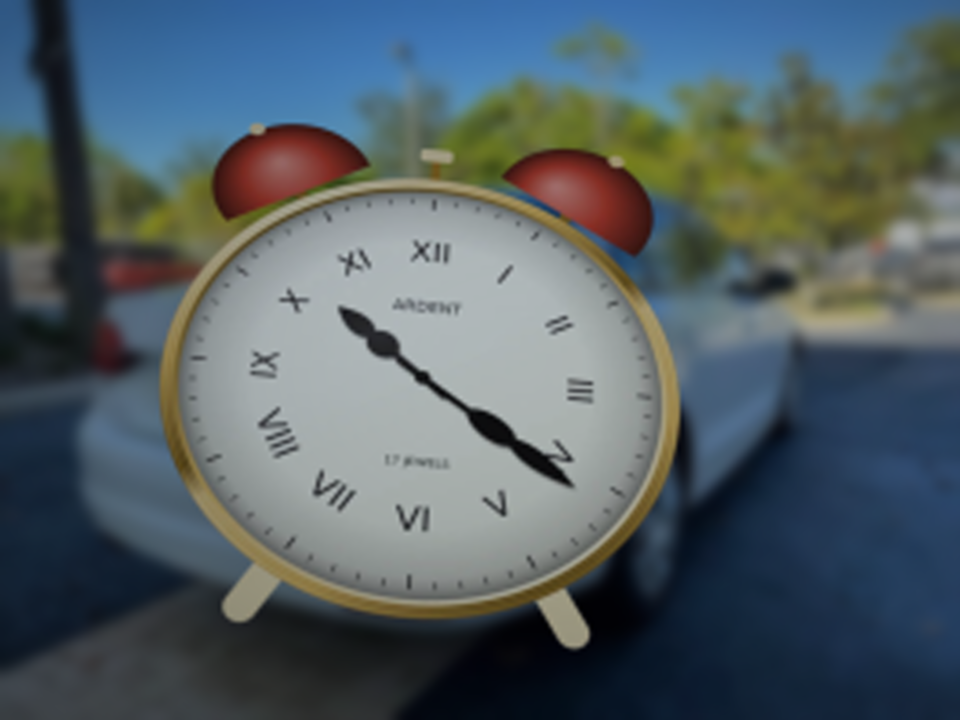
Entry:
h=10 m=21
